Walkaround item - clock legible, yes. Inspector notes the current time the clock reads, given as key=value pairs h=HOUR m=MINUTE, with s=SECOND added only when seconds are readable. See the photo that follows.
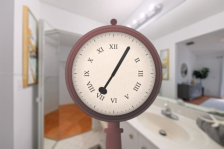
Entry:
h=7 m=5
